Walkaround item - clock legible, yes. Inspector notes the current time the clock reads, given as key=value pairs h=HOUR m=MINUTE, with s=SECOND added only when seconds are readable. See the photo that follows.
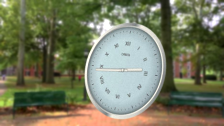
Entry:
h=2 m=44
